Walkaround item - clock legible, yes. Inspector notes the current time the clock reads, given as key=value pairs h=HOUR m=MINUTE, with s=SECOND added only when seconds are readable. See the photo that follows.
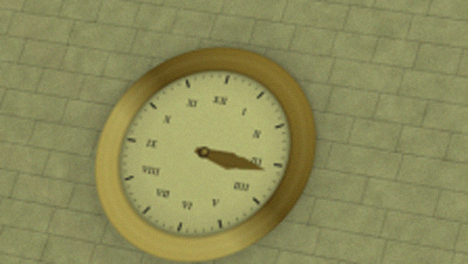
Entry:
h=3 m=16
